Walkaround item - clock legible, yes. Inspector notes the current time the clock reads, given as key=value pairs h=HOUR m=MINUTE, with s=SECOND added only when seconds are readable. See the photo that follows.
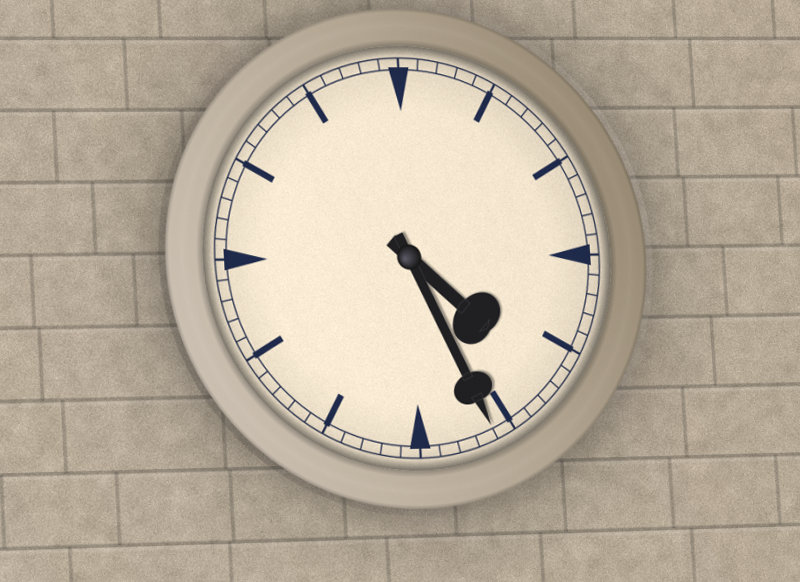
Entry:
h=4 m=26
